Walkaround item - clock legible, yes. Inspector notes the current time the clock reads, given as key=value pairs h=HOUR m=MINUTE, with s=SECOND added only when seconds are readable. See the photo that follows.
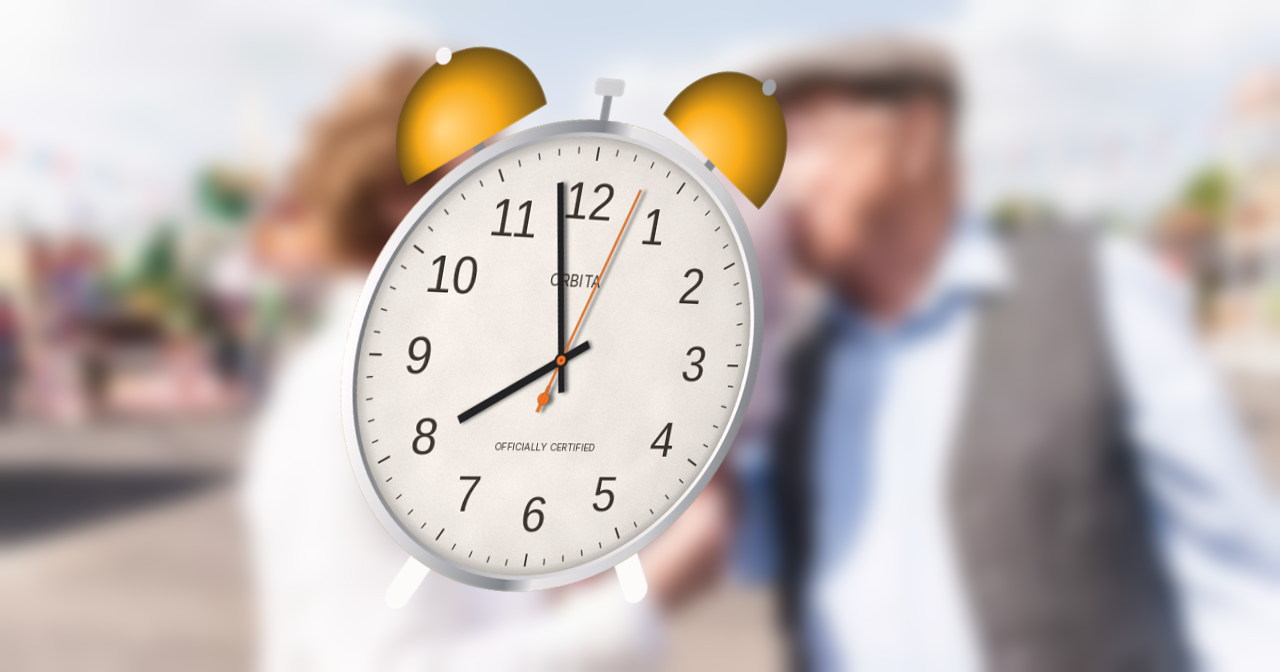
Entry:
h=7 m=58 s=3
